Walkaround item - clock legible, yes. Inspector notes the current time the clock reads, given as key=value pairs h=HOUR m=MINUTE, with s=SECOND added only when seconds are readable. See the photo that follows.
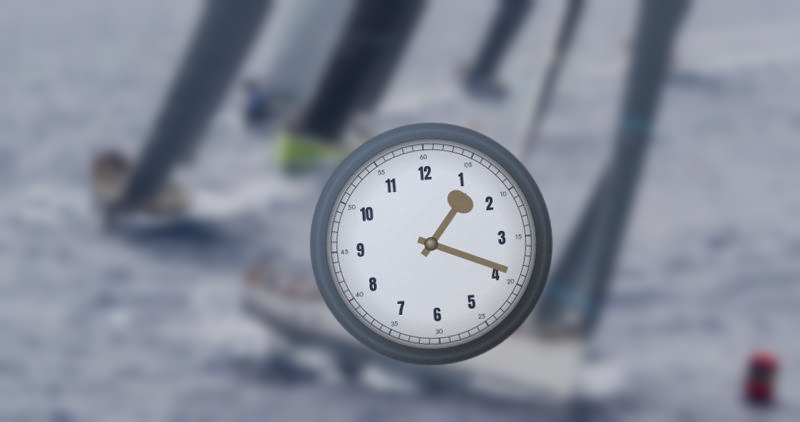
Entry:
h=1 m=19
